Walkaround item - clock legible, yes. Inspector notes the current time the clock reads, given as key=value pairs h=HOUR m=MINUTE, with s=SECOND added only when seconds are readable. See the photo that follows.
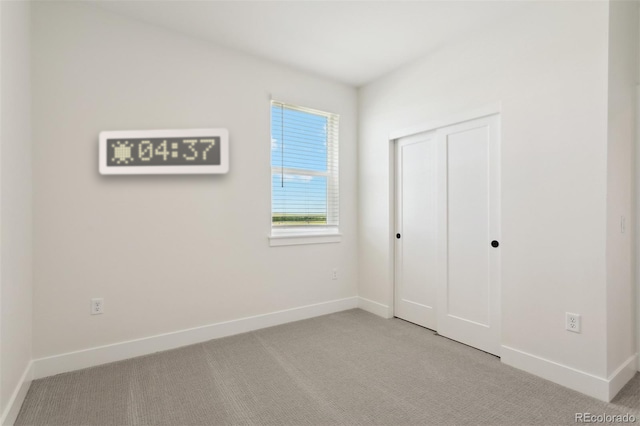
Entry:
h=4 m=37
